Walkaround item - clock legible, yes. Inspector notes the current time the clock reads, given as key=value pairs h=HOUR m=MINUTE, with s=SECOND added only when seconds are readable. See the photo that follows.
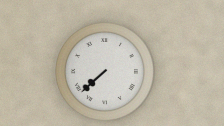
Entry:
h=7 m=38
